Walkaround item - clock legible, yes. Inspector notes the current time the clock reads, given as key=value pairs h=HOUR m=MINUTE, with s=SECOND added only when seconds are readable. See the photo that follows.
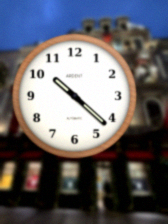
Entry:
h=10 m=22
